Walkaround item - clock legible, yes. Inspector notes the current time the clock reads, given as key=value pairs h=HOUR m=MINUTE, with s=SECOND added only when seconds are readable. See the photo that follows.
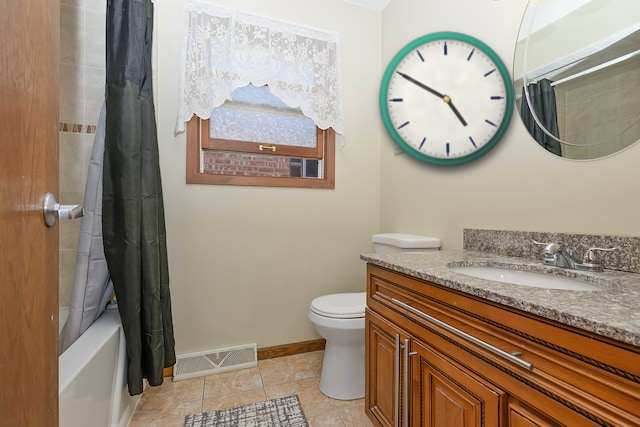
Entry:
h=4 m=50
